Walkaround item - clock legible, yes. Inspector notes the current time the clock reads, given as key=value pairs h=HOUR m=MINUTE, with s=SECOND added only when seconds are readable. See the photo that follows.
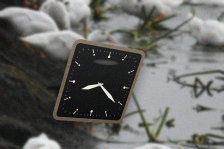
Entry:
h=8 m=21
